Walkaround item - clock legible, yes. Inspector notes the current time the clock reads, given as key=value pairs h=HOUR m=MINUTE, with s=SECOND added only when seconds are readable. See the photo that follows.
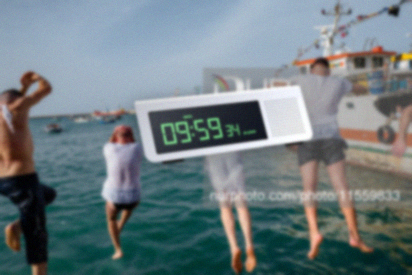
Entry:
h=9 m=59
